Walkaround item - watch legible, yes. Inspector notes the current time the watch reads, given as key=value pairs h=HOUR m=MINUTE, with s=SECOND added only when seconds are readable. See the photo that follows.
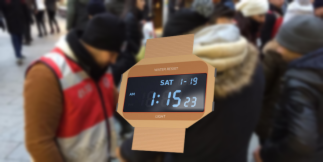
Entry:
h=1 m=15 s=23
